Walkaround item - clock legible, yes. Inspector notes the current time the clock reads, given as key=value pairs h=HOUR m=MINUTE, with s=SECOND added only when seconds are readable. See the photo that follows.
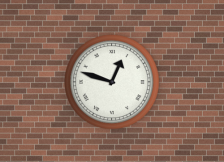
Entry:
h=12 m=48
